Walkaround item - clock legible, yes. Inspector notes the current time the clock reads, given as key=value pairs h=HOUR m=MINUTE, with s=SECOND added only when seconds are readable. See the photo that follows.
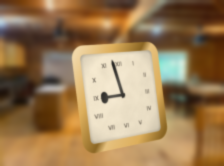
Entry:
h=8 m=58
